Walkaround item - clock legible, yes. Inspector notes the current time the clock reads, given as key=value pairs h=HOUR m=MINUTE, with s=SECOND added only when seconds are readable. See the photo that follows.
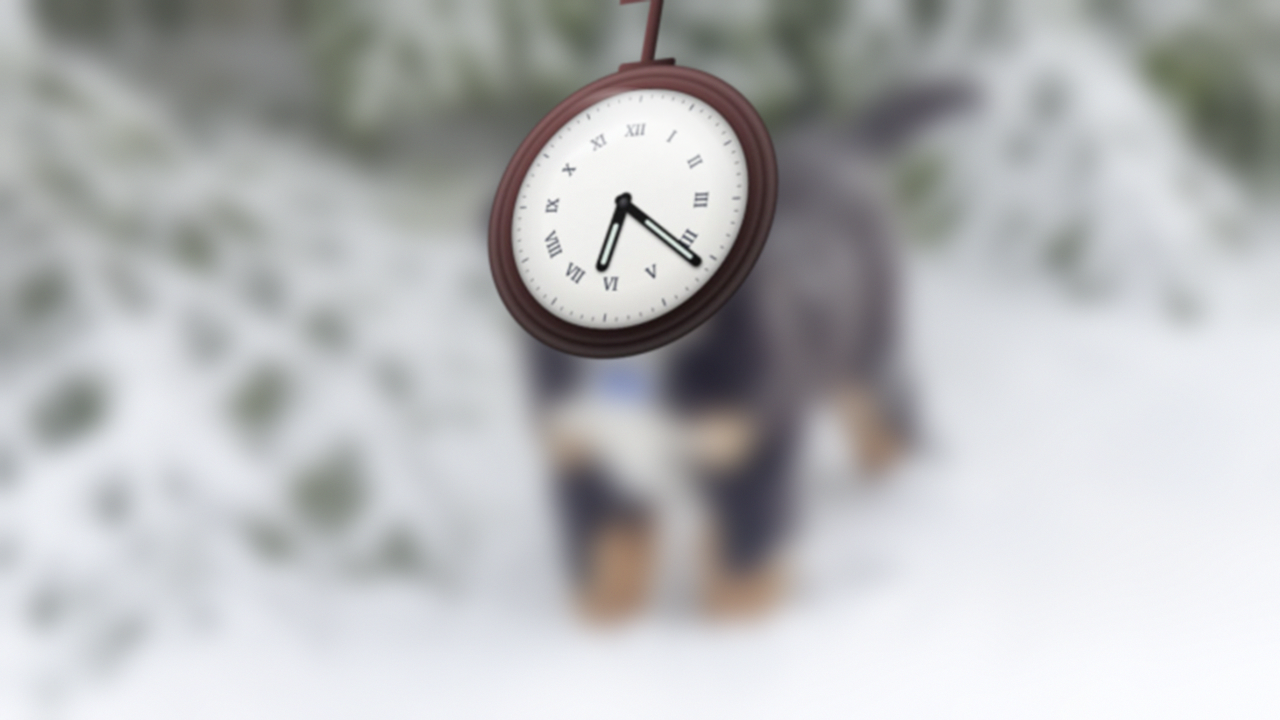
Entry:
h=6 m=21
